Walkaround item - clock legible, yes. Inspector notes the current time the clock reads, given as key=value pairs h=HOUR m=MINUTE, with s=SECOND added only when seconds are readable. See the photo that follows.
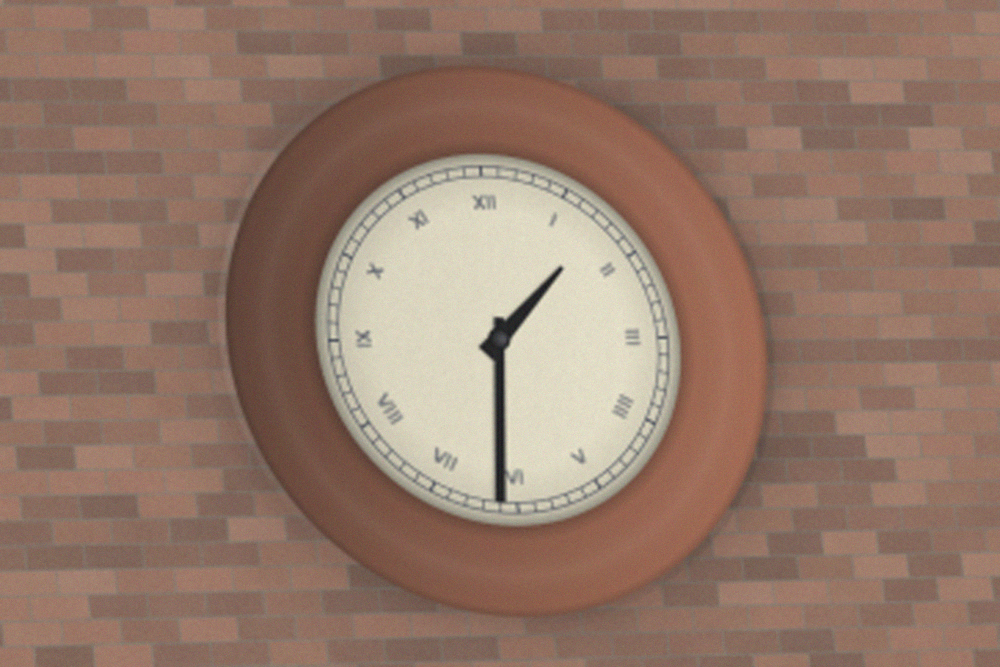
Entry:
h=1 m=31
